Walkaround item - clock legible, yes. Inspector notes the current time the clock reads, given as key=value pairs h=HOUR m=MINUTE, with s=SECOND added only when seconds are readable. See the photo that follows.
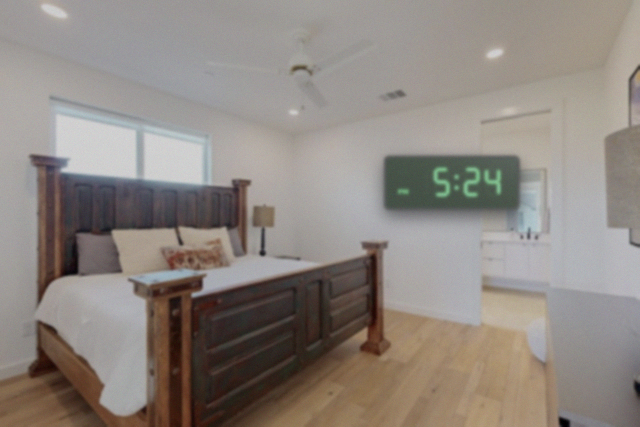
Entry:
h=5 m=24
